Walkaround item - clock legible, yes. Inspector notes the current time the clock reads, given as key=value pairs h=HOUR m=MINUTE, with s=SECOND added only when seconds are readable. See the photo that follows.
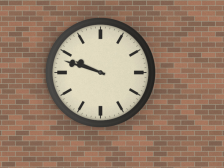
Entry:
h=9 m=48
